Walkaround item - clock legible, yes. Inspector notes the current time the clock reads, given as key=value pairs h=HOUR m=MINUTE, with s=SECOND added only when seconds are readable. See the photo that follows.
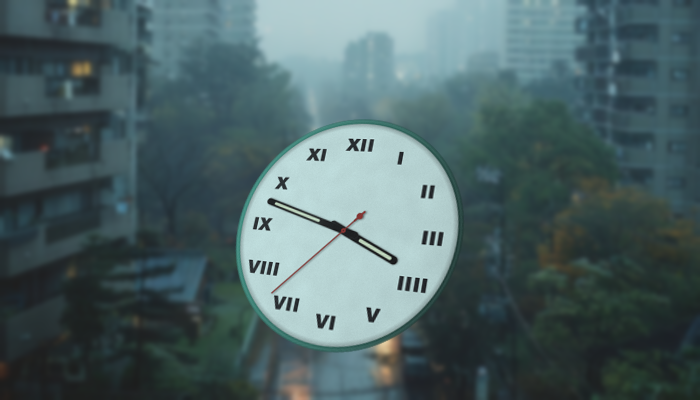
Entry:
h=3 m=47 s=37
